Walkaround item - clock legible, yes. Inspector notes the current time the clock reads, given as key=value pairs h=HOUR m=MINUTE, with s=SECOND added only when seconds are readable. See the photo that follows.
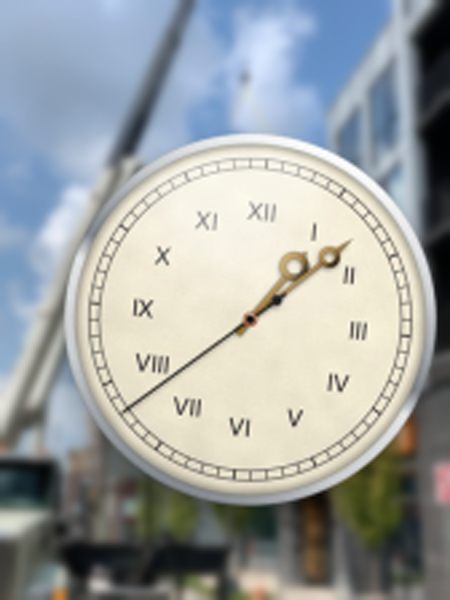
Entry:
h=1 m=7 s=38
